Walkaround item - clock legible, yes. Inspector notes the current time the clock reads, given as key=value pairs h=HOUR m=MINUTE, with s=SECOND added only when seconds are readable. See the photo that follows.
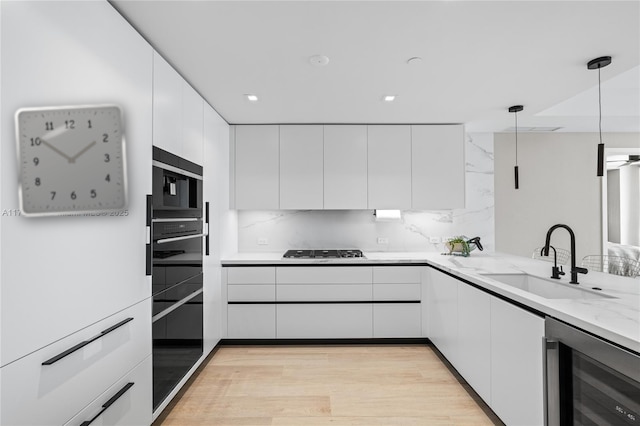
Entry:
h=1 m=51
